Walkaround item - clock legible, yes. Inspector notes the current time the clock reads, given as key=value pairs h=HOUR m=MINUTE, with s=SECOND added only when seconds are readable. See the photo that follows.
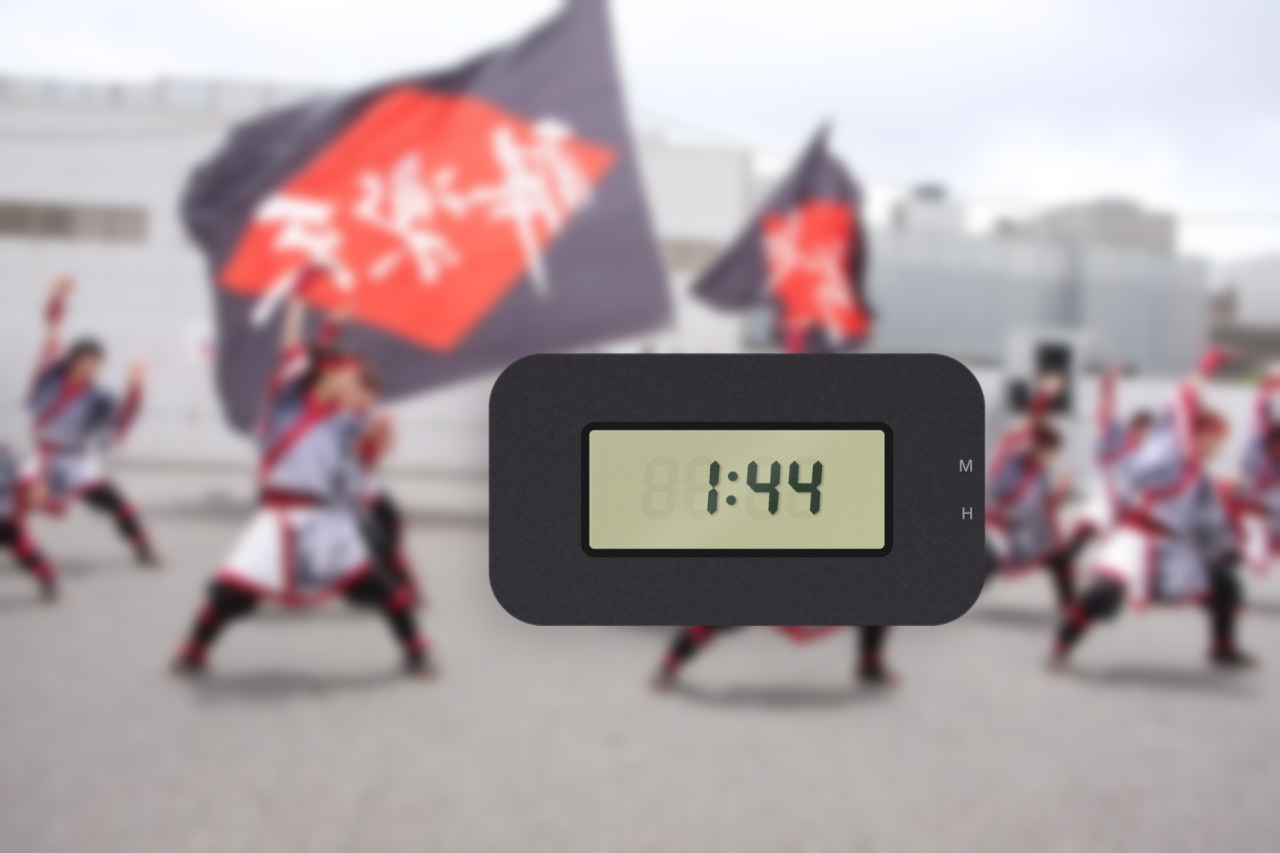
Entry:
h=1 m=44
